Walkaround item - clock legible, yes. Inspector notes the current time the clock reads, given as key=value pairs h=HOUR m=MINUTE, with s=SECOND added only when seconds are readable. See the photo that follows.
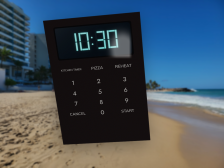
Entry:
h=10 m=30
